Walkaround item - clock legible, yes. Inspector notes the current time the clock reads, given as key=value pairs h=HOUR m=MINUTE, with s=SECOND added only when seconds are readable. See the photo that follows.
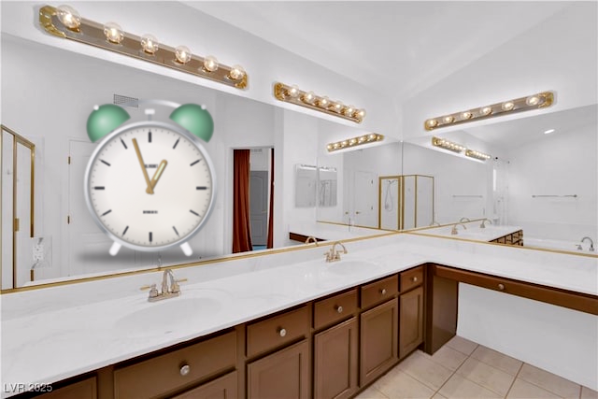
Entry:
h=12 m=57
